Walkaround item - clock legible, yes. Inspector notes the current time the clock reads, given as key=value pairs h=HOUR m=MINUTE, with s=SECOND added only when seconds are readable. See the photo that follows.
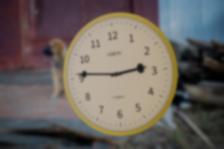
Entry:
h=2 m=46
